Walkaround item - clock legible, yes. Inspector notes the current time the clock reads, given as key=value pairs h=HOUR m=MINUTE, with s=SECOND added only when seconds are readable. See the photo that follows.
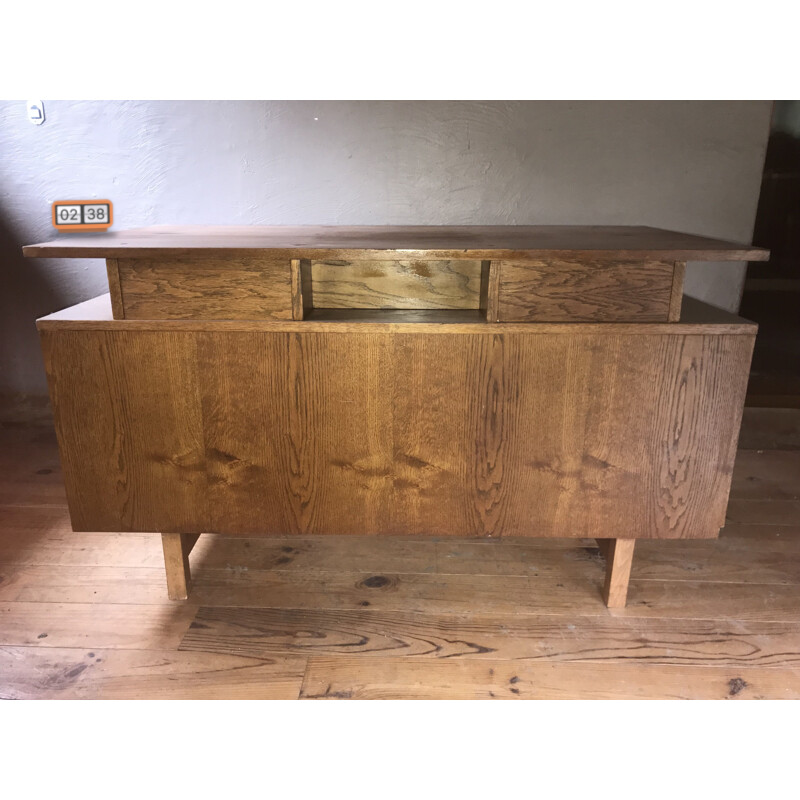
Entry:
h=2 m=38
